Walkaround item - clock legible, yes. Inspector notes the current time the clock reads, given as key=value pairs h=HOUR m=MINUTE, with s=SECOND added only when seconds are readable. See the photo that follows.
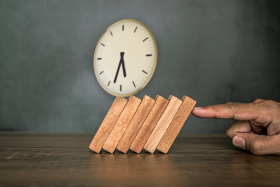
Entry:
h=5 m=33
